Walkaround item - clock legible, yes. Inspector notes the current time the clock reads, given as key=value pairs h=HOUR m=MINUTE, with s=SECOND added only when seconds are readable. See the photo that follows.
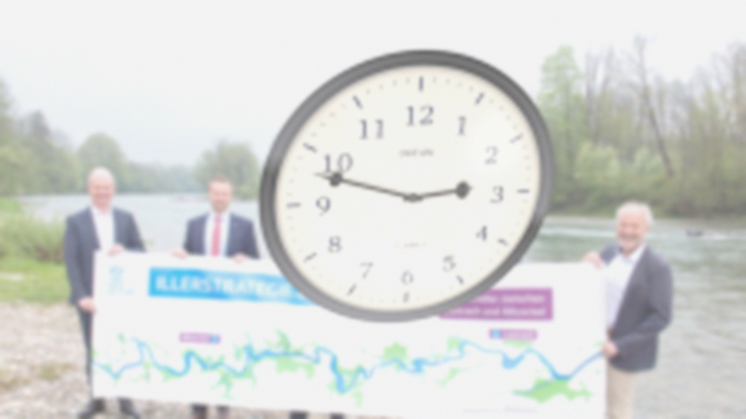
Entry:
h=2 m=48
